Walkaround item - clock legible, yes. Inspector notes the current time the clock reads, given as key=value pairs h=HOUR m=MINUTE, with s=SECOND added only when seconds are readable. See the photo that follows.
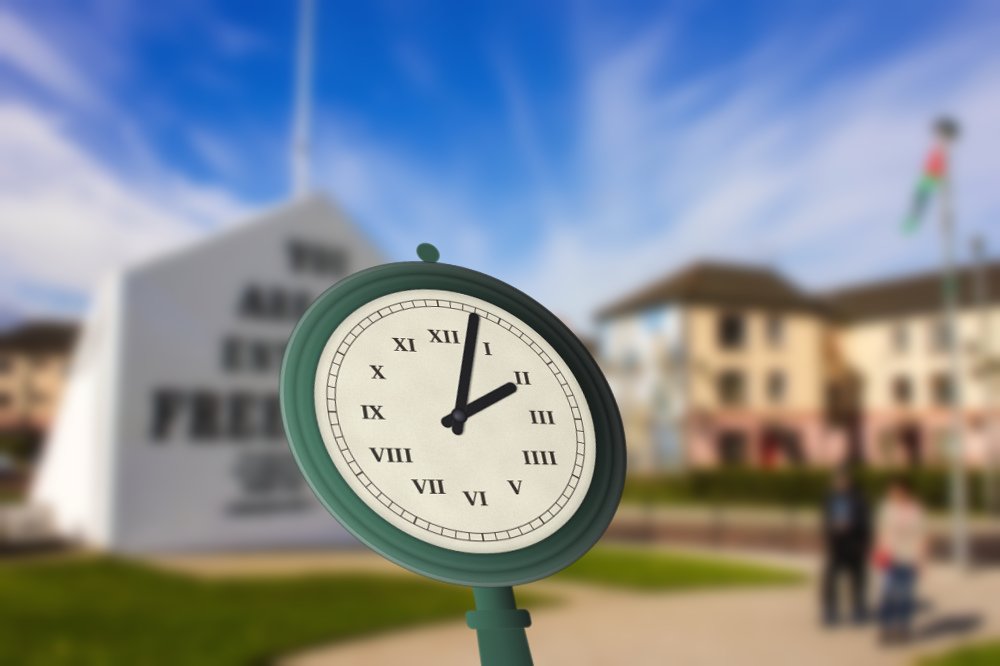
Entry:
h=2 m=3
